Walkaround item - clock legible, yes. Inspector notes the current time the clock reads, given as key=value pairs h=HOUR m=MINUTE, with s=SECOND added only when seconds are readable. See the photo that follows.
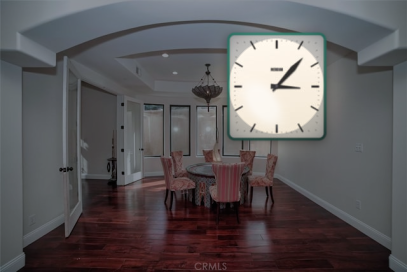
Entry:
h=3 m=7
